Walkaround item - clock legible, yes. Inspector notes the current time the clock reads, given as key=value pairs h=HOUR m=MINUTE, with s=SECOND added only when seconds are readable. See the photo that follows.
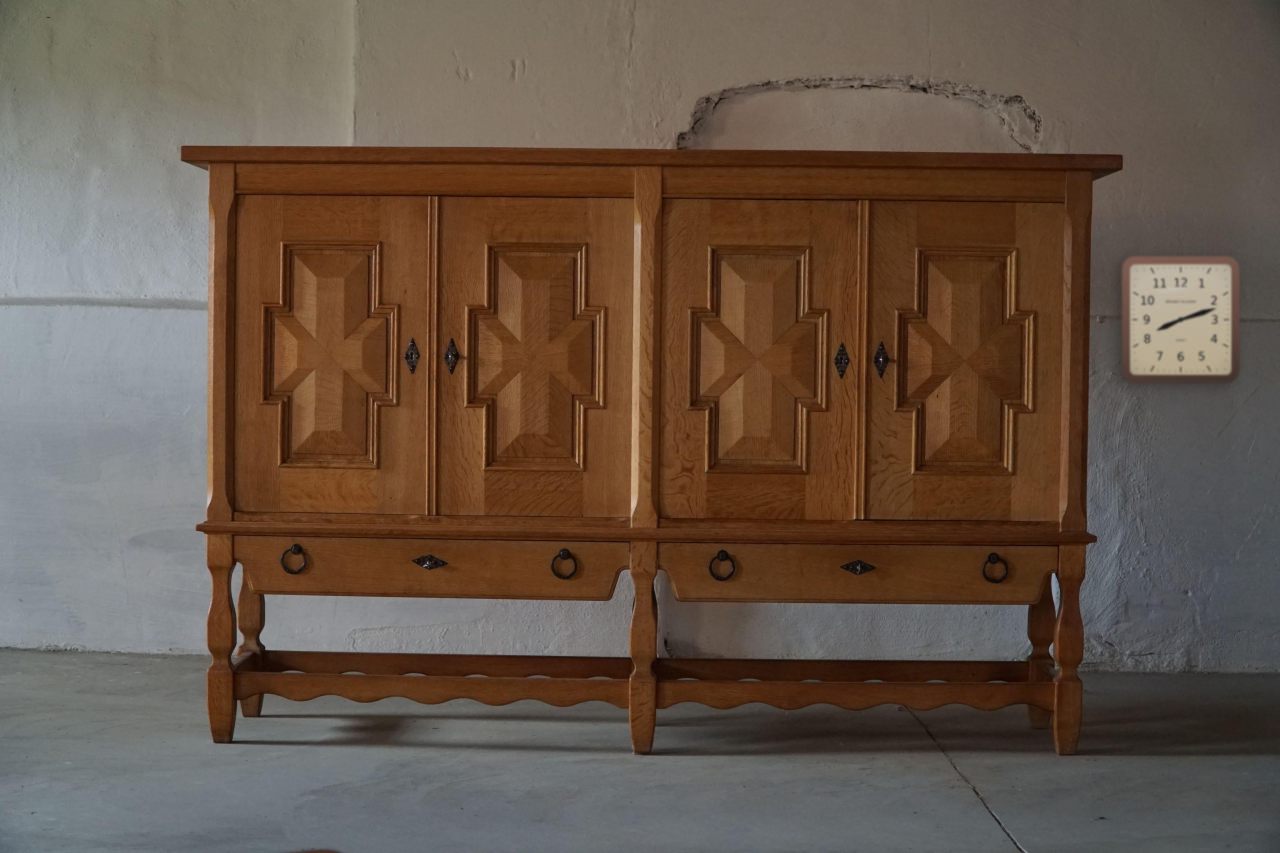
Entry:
h=8 m=12
